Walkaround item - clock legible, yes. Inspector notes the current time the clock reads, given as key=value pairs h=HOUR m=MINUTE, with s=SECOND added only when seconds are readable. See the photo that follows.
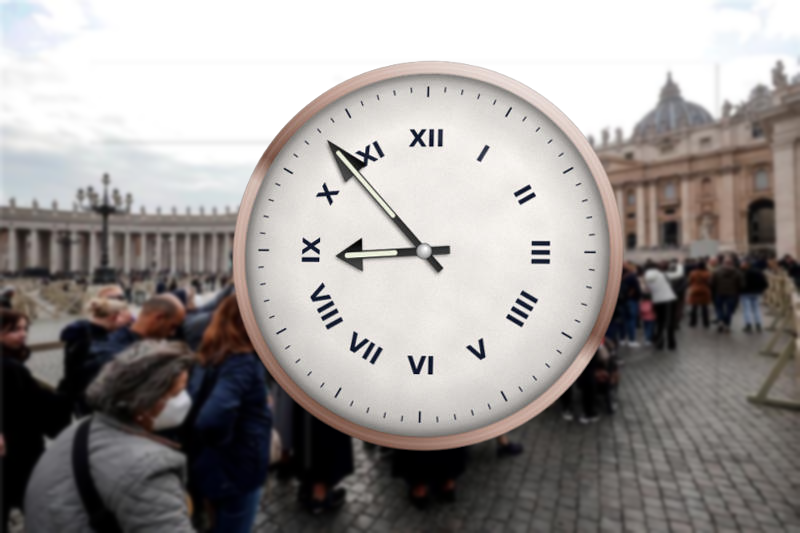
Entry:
h=8 m=53
